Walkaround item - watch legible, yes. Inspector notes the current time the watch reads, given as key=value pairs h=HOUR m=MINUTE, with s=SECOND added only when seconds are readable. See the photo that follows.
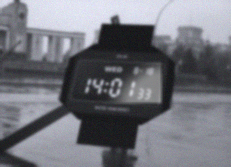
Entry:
h=14 m=1
